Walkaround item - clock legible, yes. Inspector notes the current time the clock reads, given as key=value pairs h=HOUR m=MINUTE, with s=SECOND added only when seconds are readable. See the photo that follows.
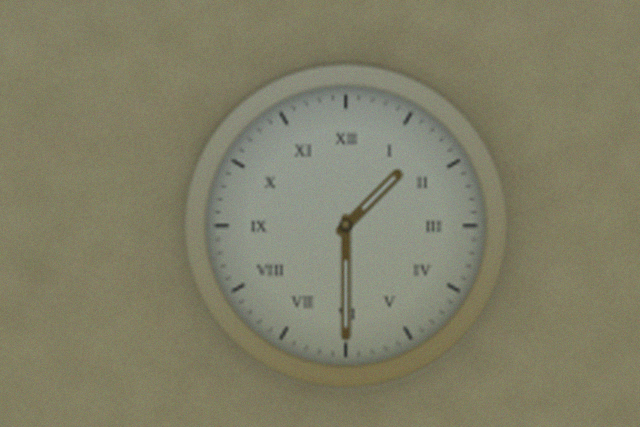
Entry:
h=1 m=30
